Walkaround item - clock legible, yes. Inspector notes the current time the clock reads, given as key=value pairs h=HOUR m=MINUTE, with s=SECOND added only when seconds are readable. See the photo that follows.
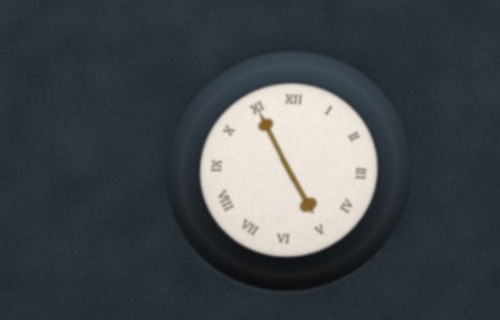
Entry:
h=4 m=55
